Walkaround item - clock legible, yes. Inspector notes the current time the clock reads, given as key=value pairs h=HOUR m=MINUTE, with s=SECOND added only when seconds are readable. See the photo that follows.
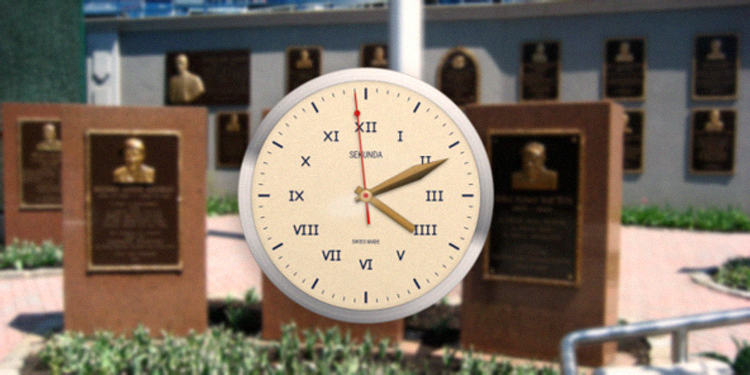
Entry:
h=4 m=10 s=59
